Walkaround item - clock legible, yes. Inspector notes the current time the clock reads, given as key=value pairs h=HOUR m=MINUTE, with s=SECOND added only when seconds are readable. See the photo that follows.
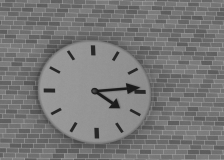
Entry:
h=4 m=14
